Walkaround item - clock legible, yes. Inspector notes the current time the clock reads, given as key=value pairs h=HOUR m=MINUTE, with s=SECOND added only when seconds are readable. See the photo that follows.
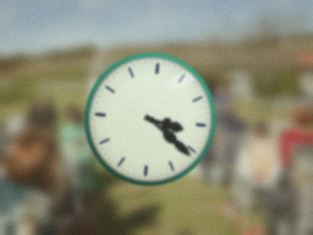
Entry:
h=3 m=21
